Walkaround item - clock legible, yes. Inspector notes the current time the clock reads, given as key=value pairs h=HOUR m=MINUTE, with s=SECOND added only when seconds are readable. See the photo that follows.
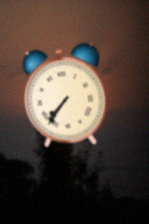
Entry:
h=7 m=37
